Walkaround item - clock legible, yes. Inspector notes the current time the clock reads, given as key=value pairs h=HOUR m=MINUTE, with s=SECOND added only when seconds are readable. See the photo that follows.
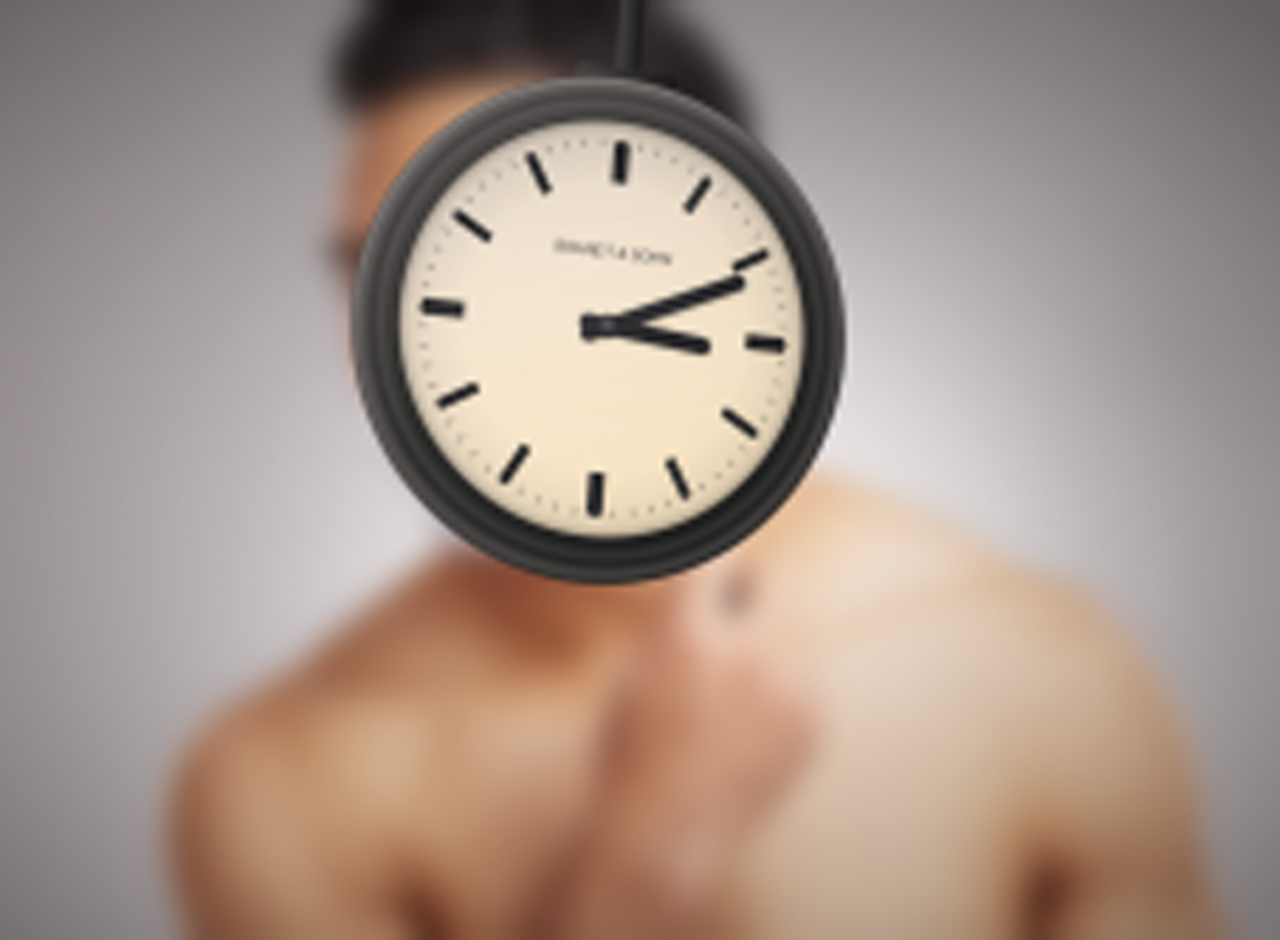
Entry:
h=3 m=11
